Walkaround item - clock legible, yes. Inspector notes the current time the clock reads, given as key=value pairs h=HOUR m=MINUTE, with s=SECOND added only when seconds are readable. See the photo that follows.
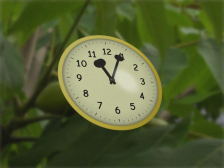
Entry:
h=11 m=4
